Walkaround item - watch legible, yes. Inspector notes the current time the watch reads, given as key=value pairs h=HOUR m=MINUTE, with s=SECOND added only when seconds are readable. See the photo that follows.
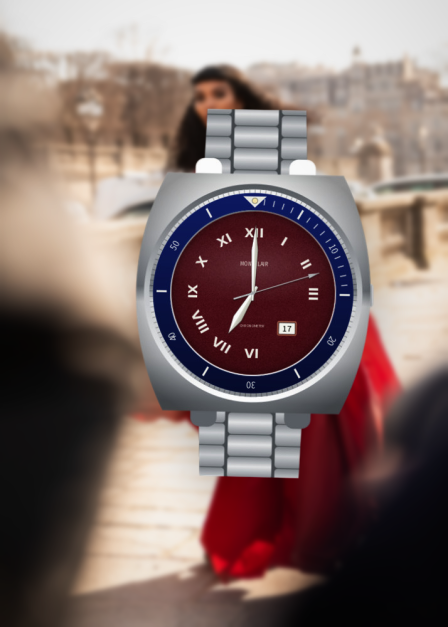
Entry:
h=7 m=0 s=12
